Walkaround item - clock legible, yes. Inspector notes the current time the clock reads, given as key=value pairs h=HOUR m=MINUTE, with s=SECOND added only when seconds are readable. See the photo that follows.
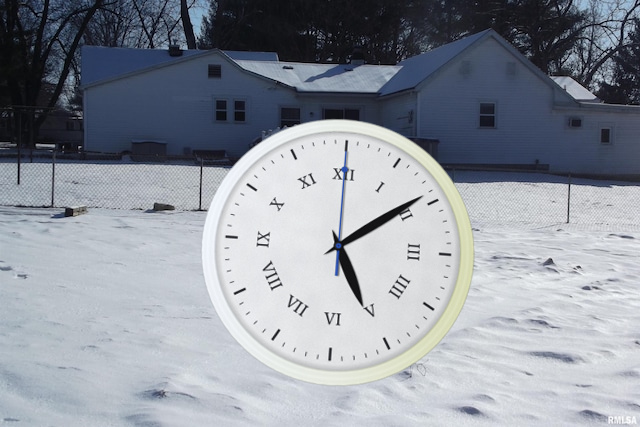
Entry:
h=5 m=9 s=0
